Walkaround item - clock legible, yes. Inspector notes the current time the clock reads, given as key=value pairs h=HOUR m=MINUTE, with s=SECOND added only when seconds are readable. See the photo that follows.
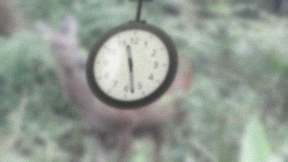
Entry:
h=11 m=28
